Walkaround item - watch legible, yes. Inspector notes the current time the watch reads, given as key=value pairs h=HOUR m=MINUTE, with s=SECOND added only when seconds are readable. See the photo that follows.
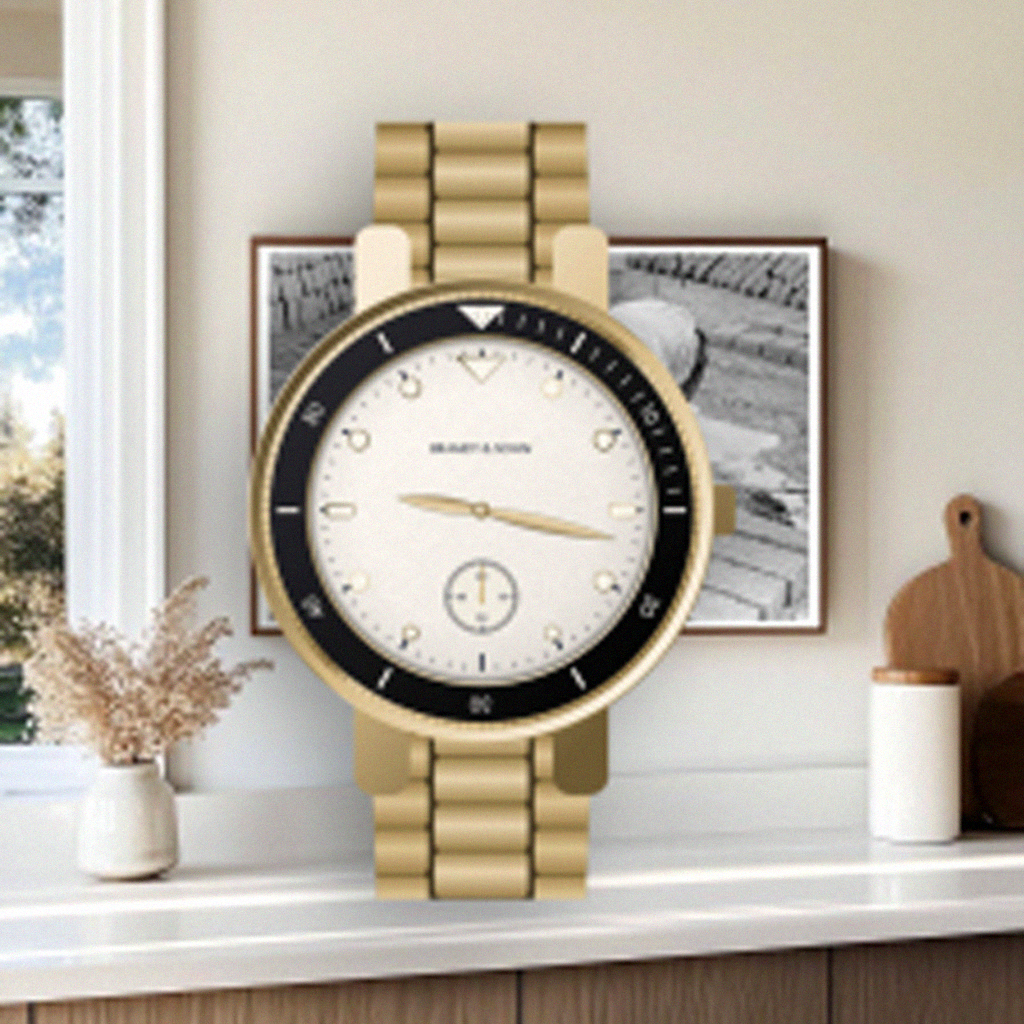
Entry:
h=9 m=17
